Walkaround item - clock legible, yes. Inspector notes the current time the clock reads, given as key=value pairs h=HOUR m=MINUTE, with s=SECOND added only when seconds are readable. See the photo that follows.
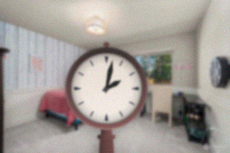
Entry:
h=2 m=2
